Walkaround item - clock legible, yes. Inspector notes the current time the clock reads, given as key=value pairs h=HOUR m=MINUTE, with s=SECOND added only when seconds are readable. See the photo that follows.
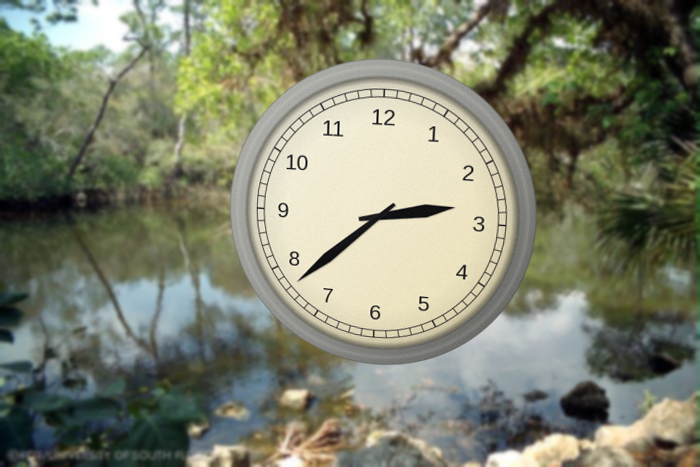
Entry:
h=2 m=38
